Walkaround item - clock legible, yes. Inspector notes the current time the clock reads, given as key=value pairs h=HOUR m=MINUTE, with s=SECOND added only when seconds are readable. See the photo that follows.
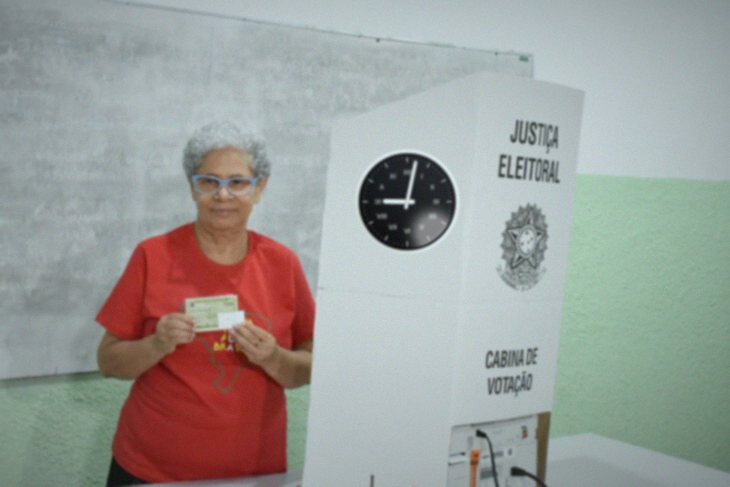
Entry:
h=9 m=2
